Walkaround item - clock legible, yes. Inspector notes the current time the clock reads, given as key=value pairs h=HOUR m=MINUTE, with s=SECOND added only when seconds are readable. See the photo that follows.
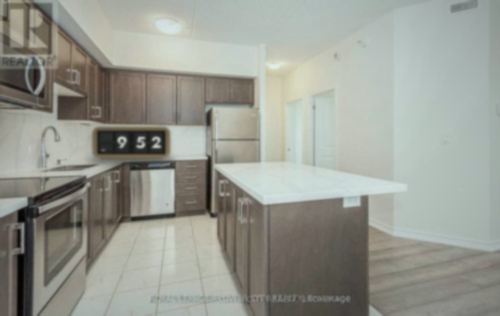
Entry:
h=9 m=52
